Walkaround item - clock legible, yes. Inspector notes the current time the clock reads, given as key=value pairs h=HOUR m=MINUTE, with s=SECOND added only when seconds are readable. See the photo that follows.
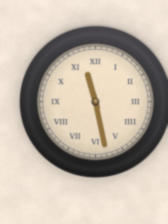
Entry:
h=11 m=28
